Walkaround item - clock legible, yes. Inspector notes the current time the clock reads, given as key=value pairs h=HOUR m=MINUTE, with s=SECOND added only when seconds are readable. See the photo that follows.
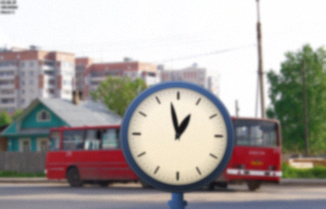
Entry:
h=12 m=58
